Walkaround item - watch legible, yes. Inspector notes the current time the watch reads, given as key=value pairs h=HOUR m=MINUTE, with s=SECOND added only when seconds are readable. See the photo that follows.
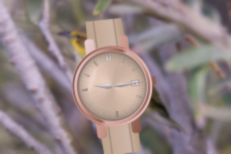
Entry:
h=9 m=15
